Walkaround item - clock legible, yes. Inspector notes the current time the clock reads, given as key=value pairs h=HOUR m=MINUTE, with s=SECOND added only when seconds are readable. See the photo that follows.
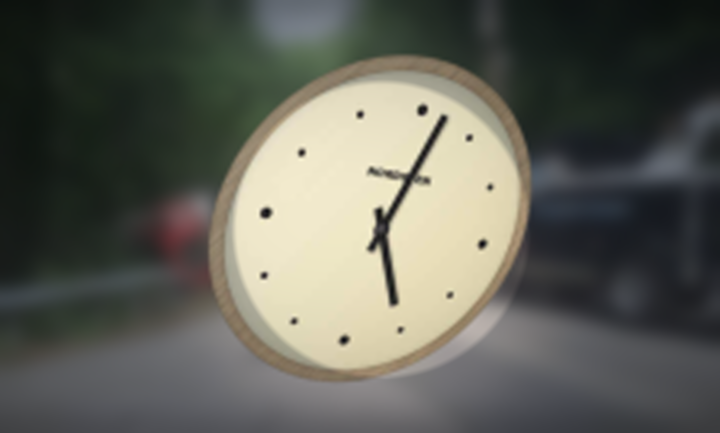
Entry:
h=5 m=2
